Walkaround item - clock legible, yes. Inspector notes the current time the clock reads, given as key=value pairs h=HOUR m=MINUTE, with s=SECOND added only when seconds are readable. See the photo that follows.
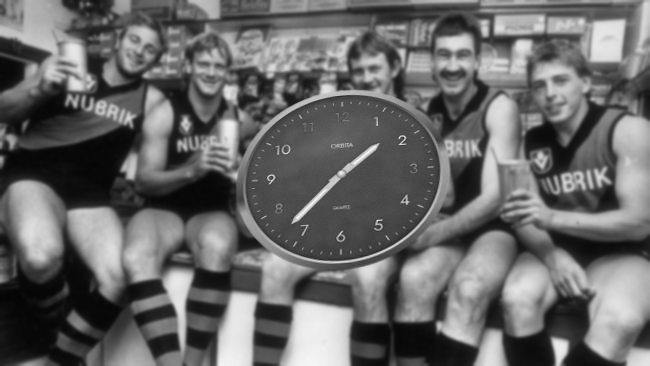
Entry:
h=1 m=37
